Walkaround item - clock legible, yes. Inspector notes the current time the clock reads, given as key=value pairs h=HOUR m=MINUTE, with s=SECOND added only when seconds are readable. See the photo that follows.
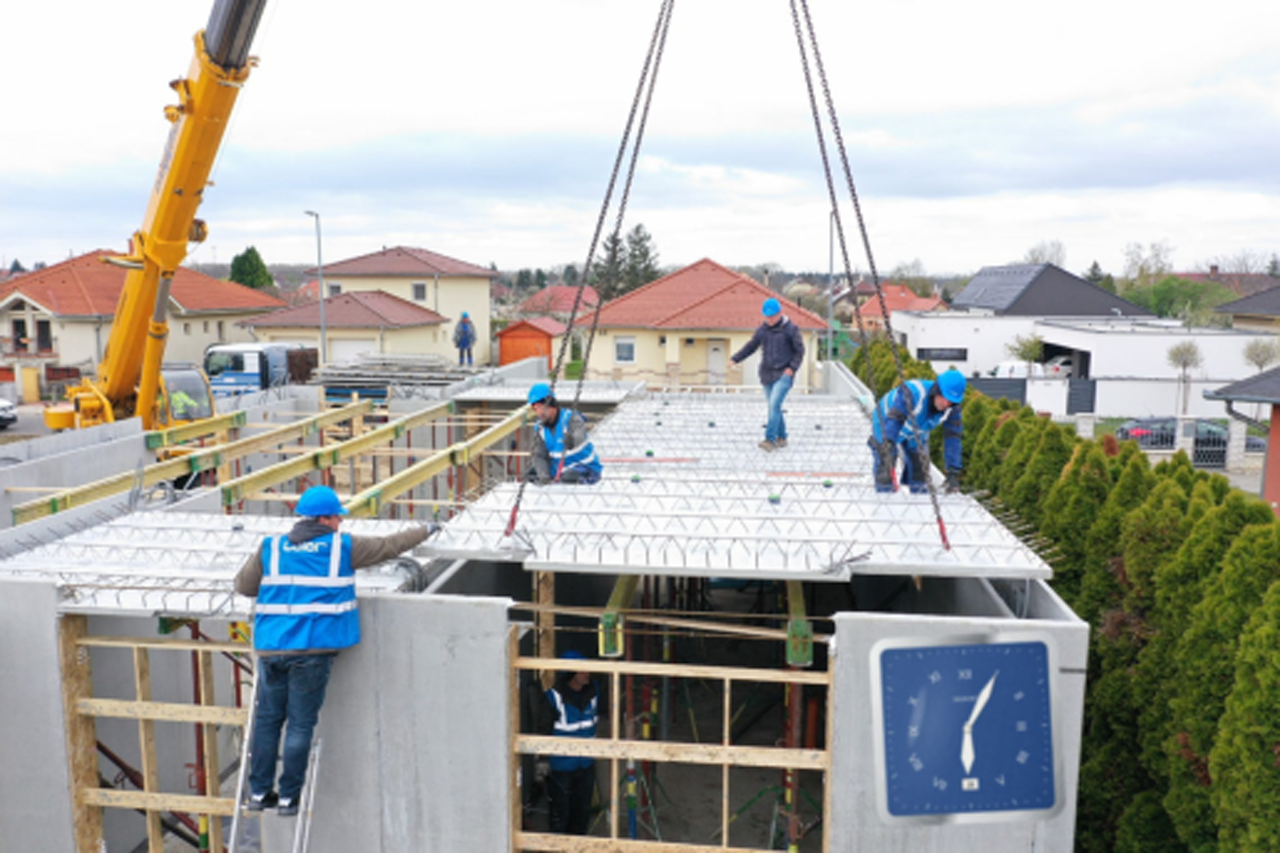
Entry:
h=6 m=5
